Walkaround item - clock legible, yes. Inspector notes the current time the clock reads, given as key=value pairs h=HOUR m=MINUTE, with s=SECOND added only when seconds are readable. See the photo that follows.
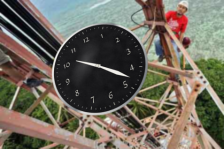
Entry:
h=10 m=23
